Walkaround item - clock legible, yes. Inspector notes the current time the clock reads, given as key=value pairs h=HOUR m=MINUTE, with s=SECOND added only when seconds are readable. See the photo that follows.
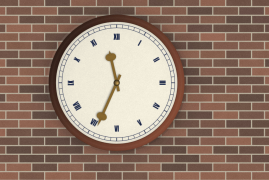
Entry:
h=11 m=34
